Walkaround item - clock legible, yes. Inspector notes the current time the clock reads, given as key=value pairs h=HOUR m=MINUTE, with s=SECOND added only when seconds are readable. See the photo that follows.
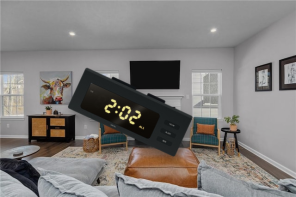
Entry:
h=2 m=2
